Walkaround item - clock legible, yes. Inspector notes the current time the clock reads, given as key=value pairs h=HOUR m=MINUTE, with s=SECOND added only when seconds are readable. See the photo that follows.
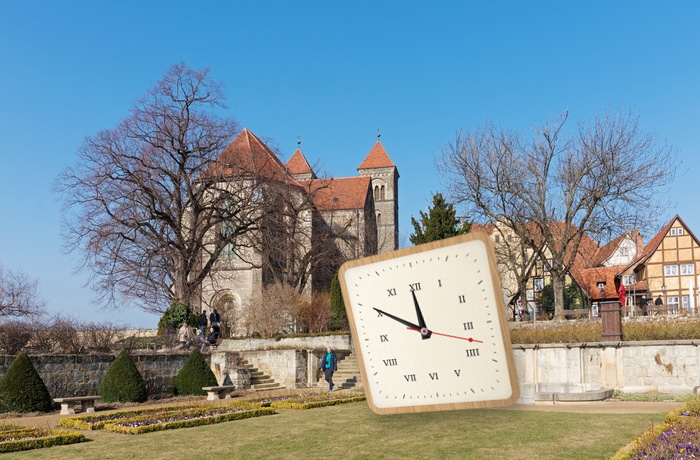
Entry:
h=11 m=50 s=18
